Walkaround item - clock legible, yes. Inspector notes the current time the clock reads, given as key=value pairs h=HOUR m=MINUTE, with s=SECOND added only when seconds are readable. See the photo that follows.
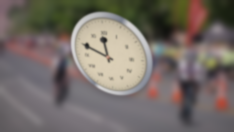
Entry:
h=11 m=49
